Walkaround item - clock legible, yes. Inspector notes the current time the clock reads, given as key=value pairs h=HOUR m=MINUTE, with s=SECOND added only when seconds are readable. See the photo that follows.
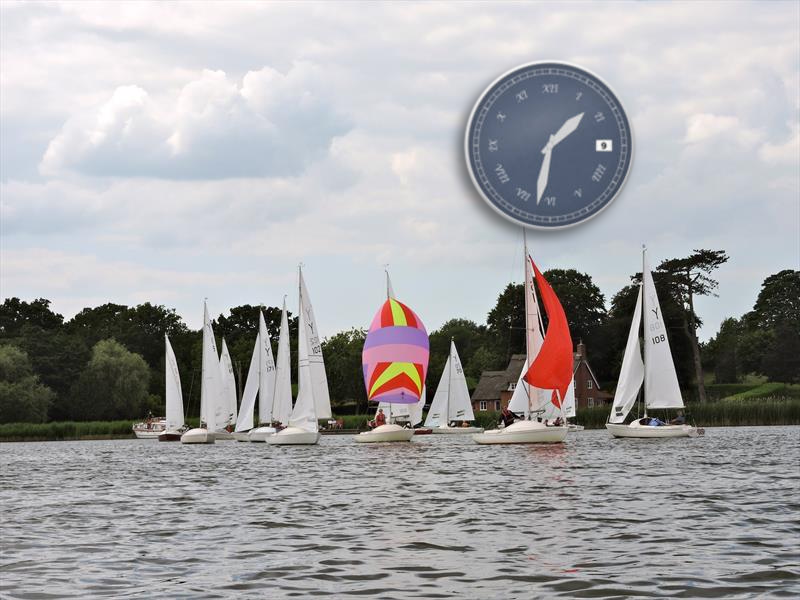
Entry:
h=1 m=32
